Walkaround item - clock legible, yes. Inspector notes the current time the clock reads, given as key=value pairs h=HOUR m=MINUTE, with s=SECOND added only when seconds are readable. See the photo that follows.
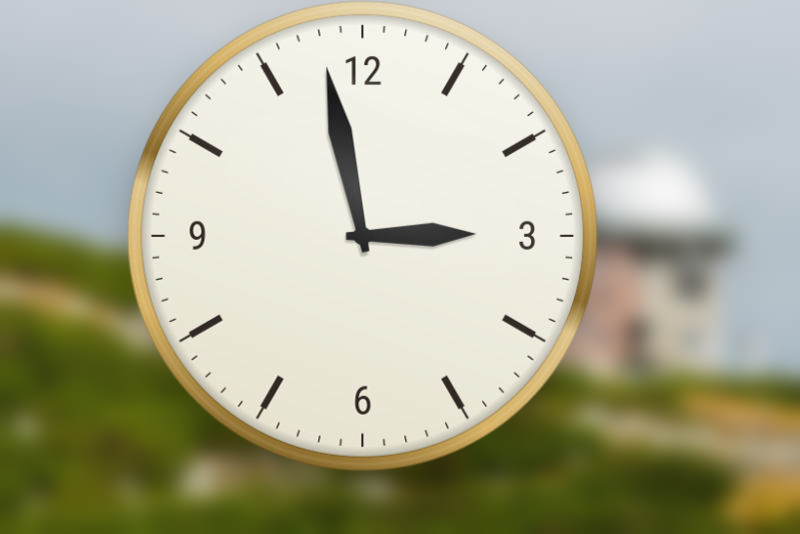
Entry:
h=2 m=58
